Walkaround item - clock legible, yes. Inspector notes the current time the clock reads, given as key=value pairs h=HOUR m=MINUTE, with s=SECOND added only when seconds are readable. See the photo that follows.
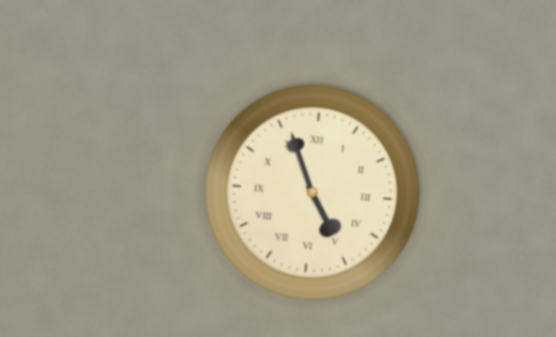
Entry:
h=4 m=56
